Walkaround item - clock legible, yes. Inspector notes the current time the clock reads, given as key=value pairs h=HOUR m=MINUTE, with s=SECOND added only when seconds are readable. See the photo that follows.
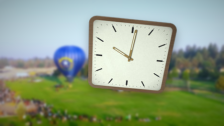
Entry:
h=10 m=1
